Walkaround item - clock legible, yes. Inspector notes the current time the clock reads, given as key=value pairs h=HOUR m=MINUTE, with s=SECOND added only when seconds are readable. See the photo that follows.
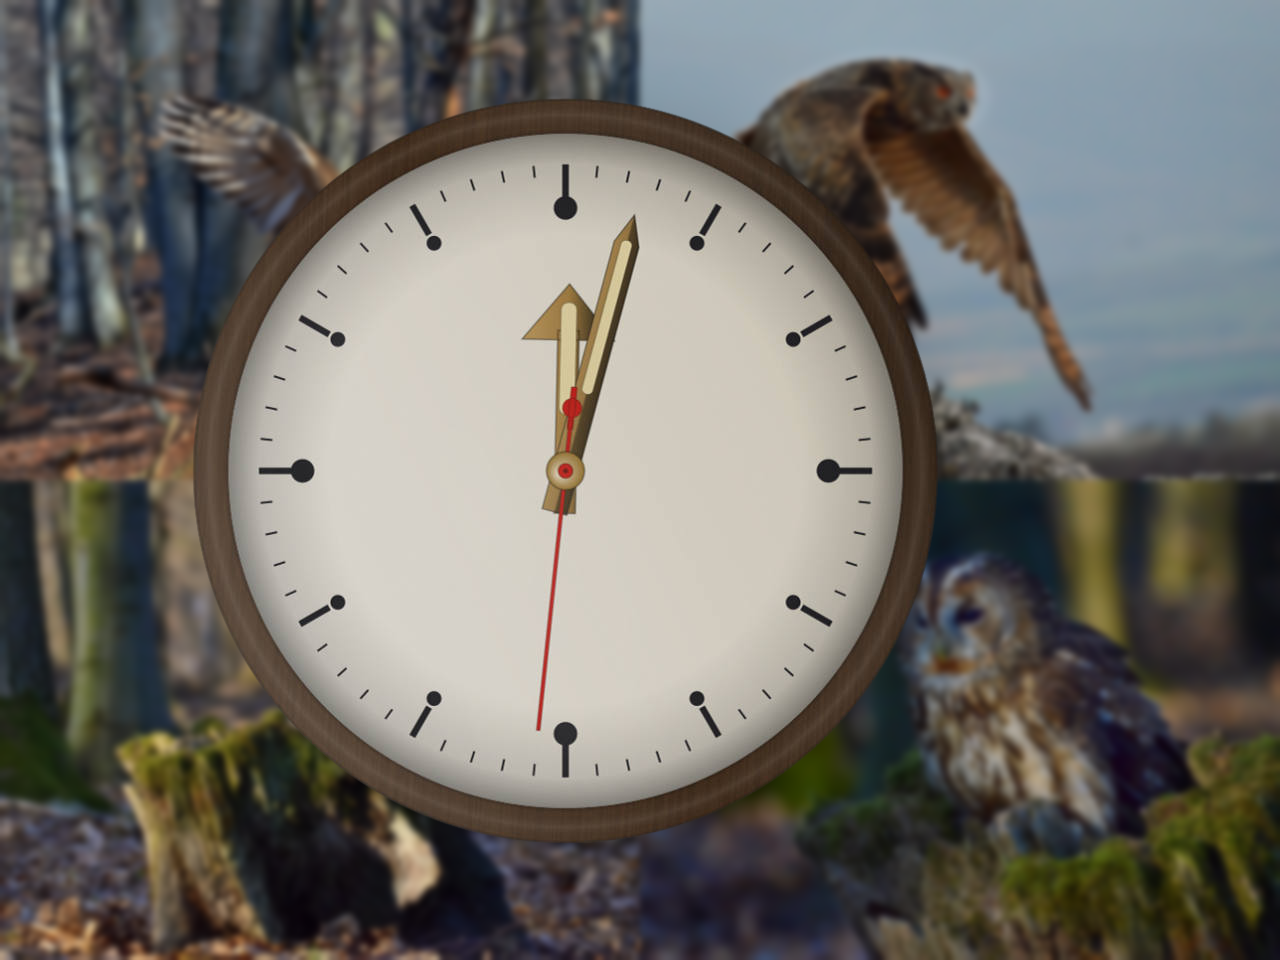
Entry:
h=12 m=2 s=31
